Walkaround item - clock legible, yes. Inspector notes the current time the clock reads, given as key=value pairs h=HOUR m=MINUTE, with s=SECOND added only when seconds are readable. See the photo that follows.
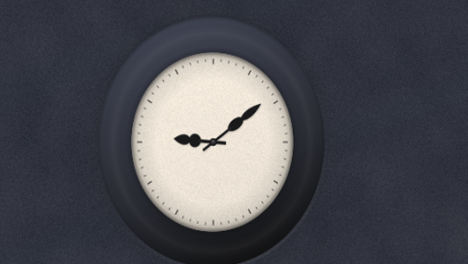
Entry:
h=9 m=9
